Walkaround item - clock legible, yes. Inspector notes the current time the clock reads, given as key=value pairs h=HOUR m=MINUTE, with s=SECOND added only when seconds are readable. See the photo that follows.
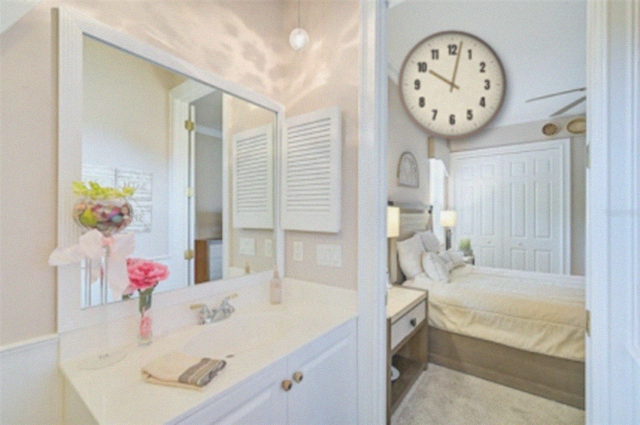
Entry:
h=10 m=2
